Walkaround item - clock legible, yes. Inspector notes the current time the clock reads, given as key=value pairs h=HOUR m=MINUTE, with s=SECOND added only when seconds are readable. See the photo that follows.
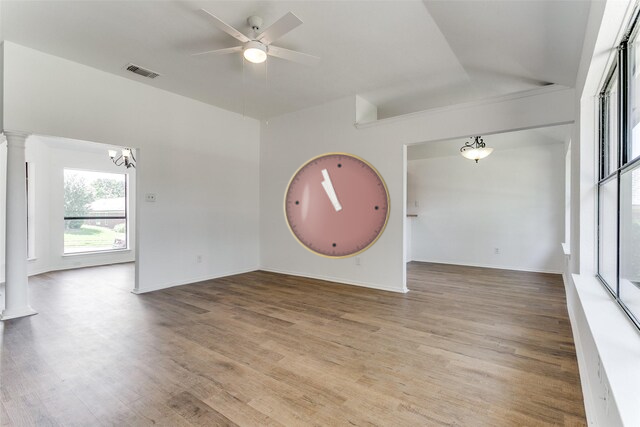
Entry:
h=10 m=56
